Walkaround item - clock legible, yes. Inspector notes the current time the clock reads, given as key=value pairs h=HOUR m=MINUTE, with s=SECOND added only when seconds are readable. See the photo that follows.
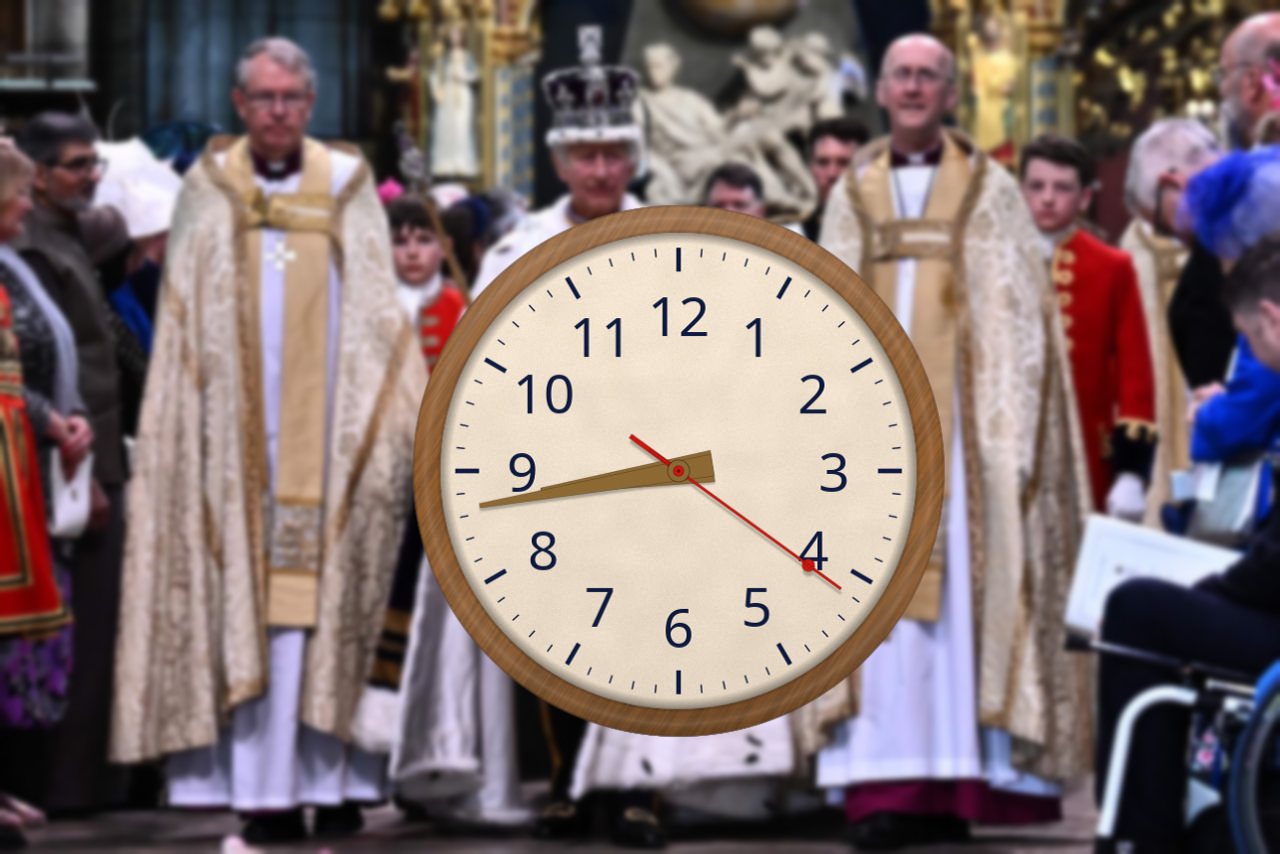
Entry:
h=8 m=43 s=21
